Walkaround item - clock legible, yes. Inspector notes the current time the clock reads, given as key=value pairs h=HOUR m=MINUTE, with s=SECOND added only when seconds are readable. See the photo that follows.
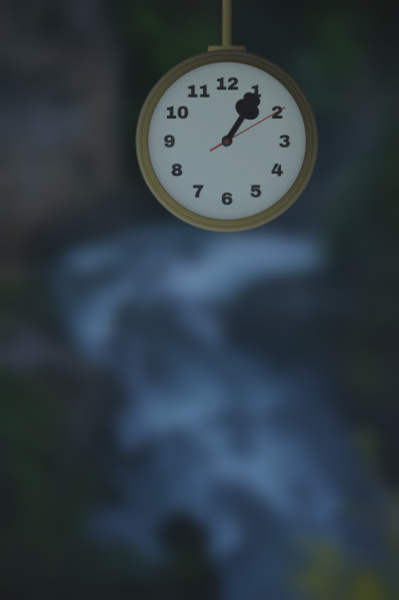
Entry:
h=1 m=5 s=10
